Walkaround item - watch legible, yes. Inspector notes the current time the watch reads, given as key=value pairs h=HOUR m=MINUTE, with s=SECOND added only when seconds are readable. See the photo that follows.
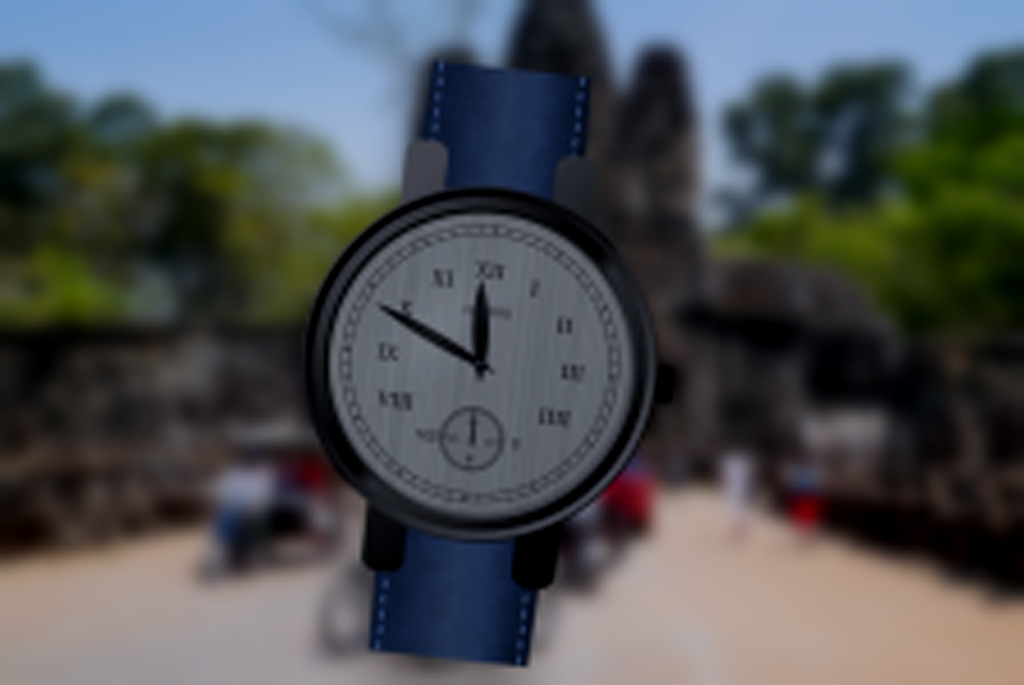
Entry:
h=11 m=49
